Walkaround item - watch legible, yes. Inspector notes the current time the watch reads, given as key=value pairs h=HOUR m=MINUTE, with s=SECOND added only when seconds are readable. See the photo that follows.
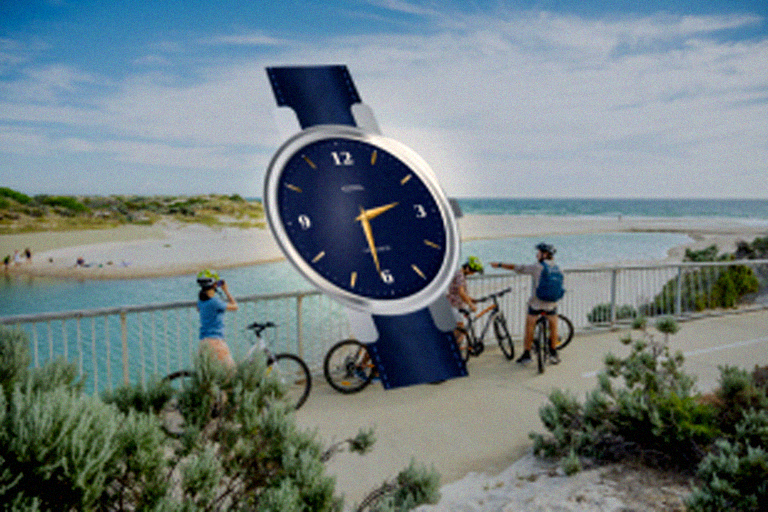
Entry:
h=2 m=31
